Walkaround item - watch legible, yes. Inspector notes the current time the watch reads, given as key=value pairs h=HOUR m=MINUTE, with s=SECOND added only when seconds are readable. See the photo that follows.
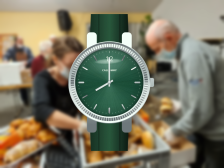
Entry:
h=8 m=0
